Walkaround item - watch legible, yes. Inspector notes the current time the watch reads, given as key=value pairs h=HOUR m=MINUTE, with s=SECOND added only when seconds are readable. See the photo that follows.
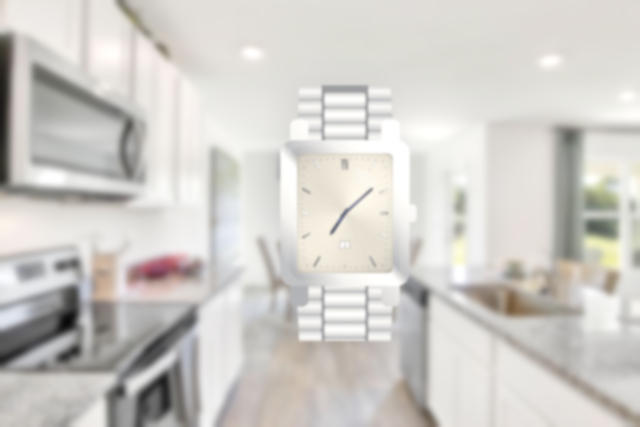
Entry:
h=7 m=8
